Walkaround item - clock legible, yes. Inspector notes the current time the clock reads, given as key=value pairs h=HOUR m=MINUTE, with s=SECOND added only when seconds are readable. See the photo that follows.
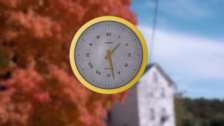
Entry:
h=1 m=28
